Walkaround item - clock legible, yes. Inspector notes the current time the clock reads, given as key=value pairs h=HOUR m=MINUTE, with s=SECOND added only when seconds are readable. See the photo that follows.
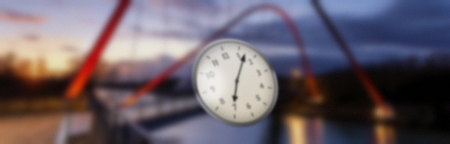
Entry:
h=7 m=7
